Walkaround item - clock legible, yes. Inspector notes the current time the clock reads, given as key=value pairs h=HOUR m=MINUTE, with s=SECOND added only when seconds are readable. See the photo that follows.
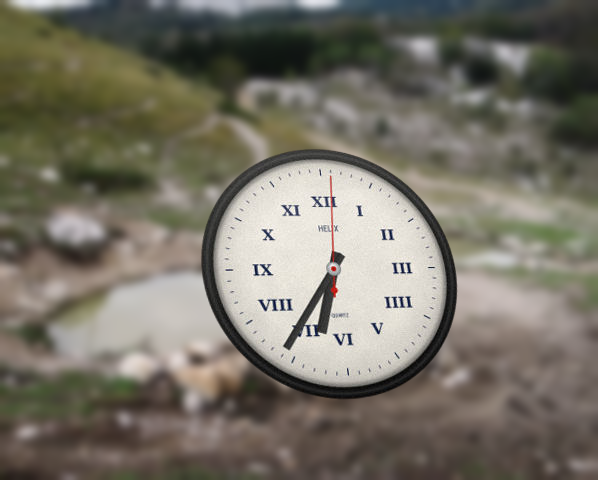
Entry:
h=6 m=36 s=1
